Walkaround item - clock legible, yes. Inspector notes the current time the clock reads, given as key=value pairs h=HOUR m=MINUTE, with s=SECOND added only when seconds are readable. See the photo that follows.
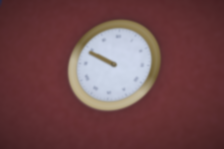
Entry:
h=9 m=49
